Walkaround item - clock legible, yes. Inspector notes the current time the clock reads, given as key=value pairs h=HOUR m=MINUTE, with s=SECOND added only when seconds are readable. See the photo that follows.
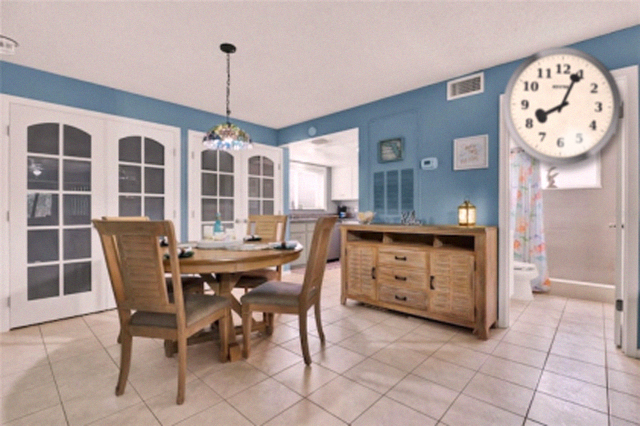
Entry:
h=8 m=4
